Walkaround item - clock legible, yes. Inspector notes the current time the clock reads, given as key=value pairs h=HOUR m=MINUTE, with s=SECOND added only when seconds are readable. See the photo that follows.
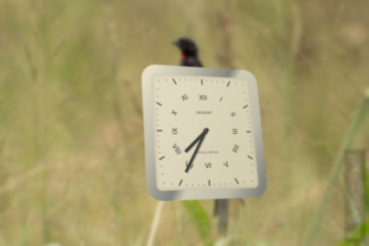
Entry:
h=7 m=35
